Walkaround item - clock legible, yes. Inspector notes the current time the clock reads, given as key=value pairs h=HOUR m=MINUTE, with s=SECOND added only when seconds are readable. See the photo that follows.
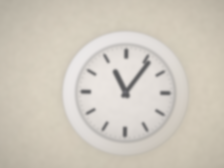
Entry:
h=11 m=6
